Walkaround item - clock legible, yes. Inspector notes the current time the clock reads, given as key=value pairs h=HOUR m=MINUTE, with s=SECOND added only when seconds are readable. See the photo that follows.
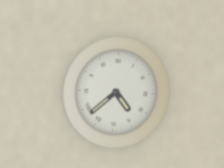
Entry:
h=4 m=38
